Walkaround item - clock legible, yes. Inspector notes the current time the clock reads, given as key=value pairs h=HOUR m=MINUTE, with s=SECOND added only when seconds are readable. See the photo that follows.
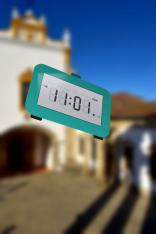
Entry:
h=11 m=1
